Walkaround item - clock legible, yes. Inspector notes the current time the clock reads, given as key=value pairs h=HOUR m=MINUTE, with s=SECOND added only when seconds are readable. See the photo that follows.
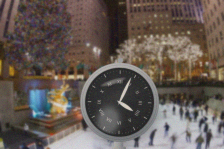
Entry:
h=4 m=4
